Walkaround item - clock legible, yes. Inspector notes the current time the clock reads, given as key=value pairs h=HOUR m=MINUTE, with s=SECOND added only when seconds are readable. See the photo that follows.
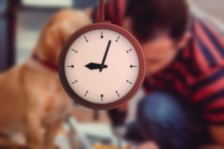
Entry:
h=9 m=3
